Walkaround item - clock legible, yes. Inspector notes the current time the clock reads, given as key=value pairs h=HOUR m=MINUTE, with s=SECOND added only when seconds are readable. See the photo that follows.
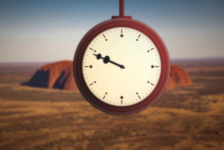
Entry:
h=9 m=49
